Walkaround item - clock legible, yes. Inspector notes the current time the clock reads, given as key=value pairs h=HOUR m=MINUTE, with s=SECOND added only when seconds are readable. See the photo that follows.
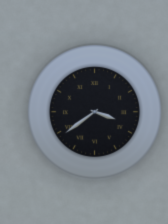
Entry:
h=3 m=39
